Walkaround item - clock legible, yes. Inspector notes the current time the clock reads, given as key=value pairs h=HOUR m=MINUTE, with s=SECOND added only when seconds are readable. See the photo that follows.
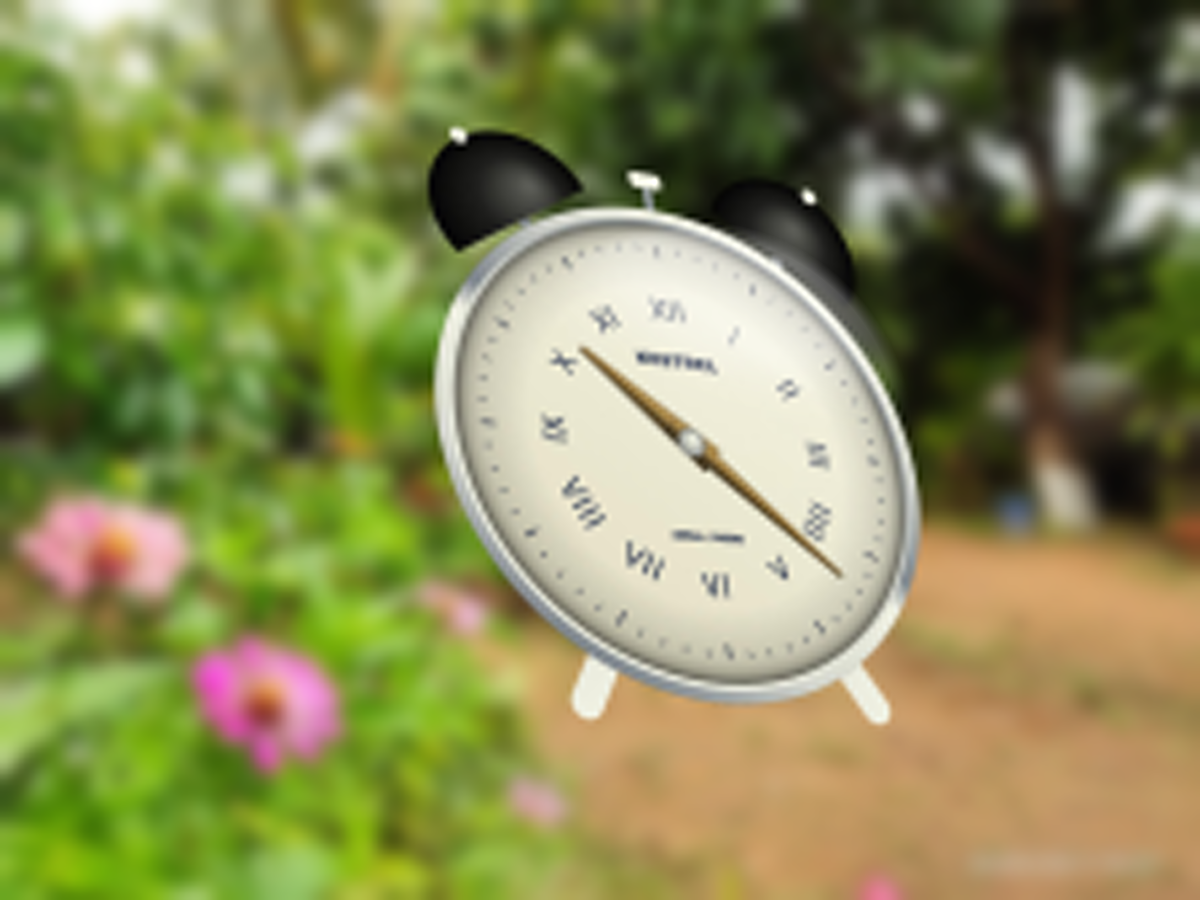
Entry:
h=10 m=22
